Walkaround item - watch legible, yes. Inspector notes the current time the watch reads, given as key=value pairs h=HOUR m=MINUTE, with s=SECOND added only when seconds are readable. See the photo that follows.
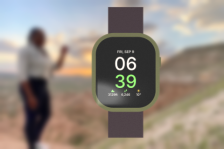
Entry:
h=6 m=39
